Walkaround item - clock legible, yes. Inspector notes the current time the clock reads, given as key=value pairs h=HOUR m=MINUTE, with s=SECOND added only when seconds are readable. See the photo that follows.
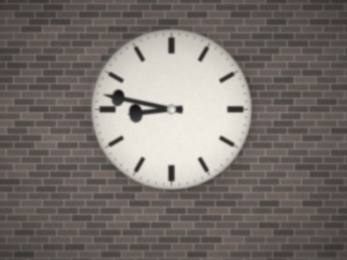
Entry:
h=8 m=47
